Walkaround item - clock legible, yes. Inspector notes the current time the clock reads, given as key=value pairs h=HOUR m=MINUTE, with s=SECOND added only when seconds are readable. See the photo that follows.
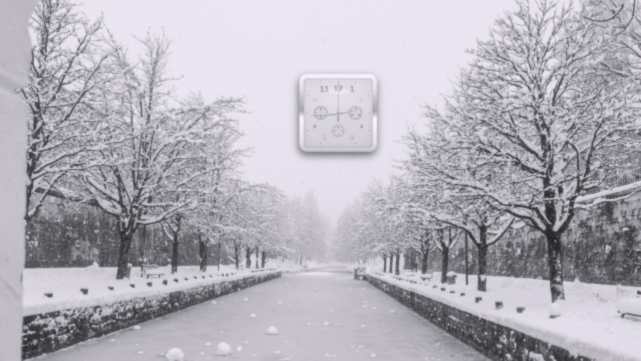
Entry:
h=2 m=44
